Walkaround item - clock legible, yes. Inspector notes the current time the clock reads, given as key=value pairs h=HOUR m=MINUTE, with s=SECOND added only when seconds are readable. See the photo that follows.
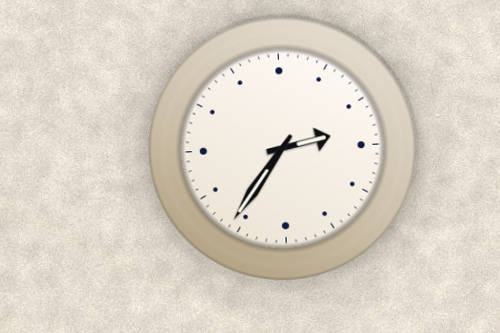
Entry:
h=2 m=36
